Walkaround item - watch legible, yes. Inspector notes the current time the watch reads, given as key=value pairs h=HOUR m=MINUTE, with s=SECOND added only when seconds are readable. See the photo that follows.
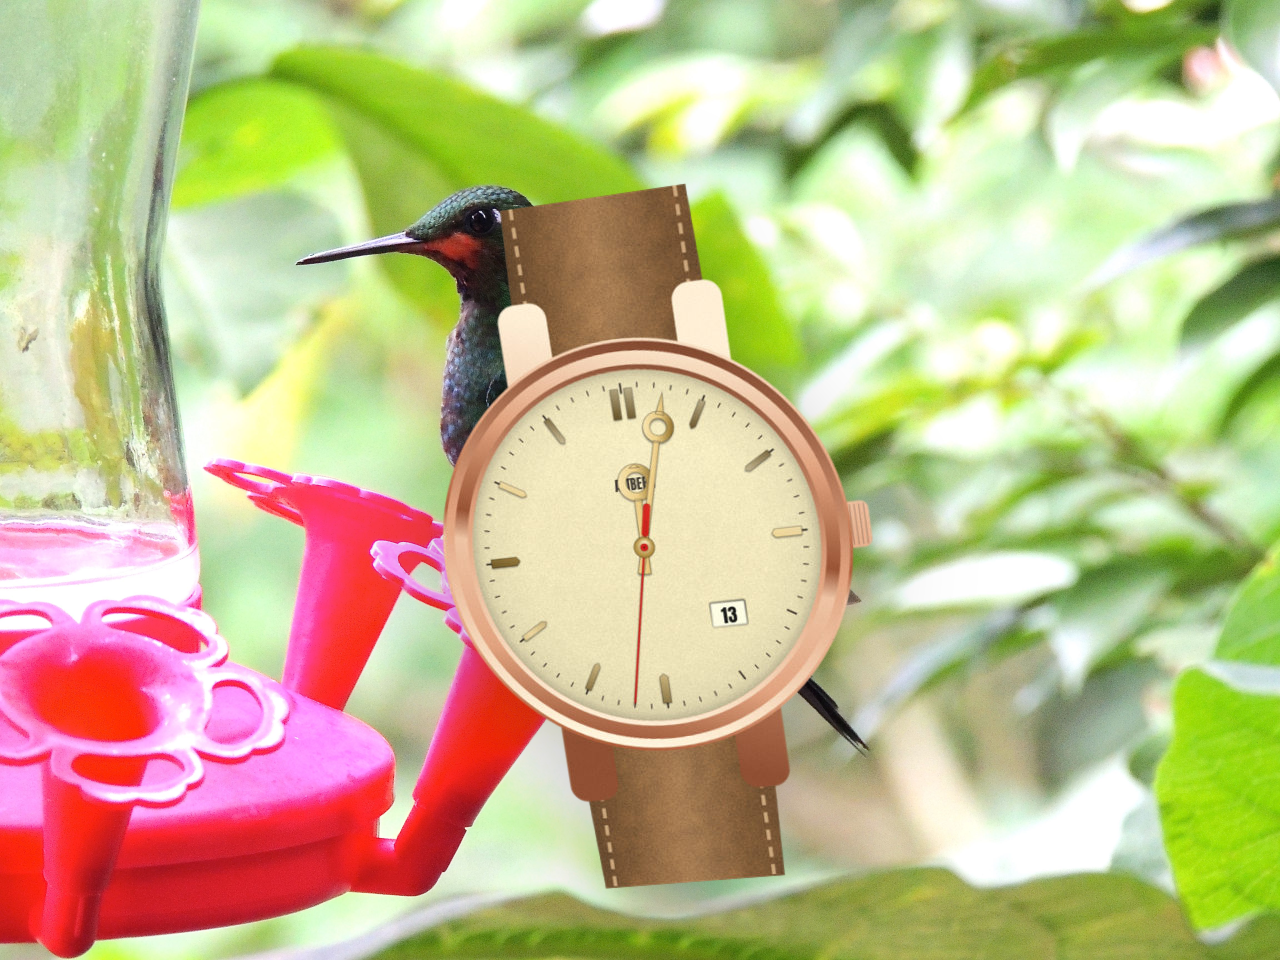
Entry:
h=12 m=2 s=32
